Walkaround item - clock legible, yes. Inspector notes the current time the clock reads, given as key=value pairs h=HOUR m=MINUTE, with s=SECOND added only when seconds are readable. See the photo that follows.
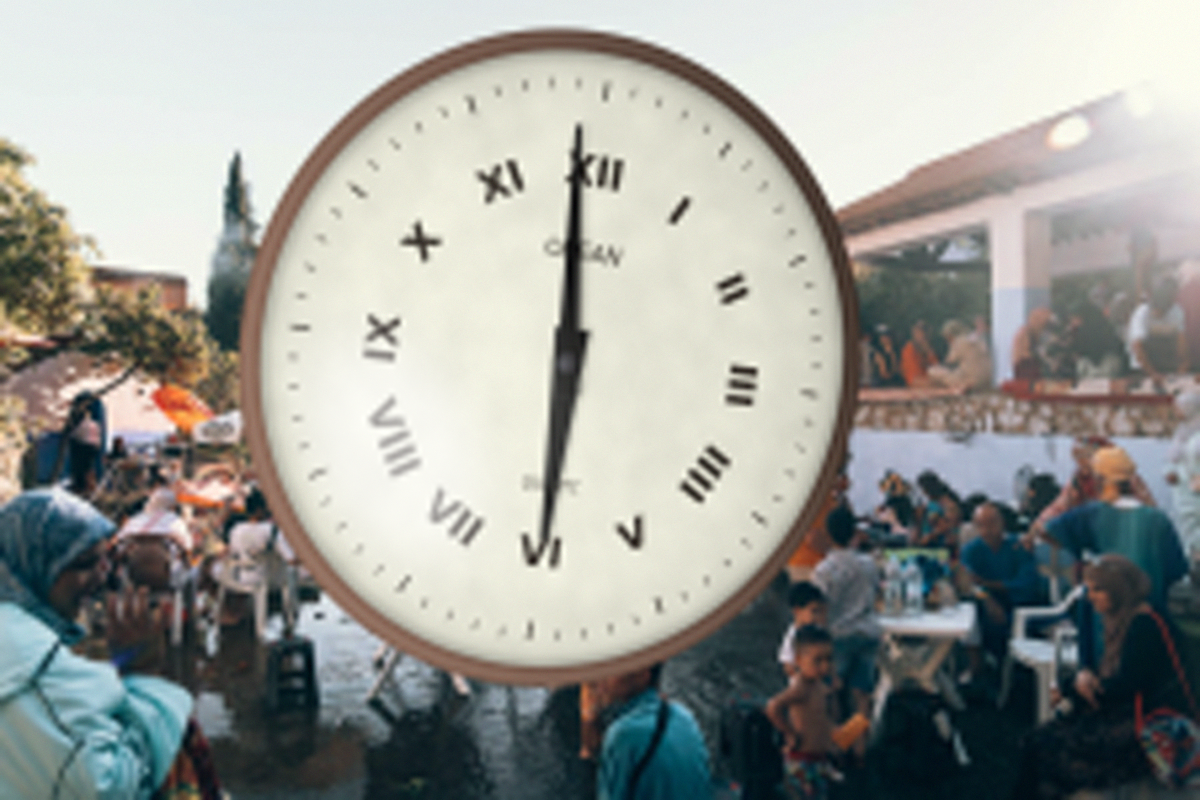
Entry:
h=5 m=59
